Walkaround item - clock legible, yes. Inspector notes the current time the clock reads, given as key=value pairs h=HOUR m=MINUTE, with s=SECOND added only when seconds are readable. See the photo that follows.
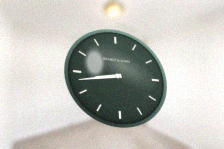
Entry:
h=8 m=43
